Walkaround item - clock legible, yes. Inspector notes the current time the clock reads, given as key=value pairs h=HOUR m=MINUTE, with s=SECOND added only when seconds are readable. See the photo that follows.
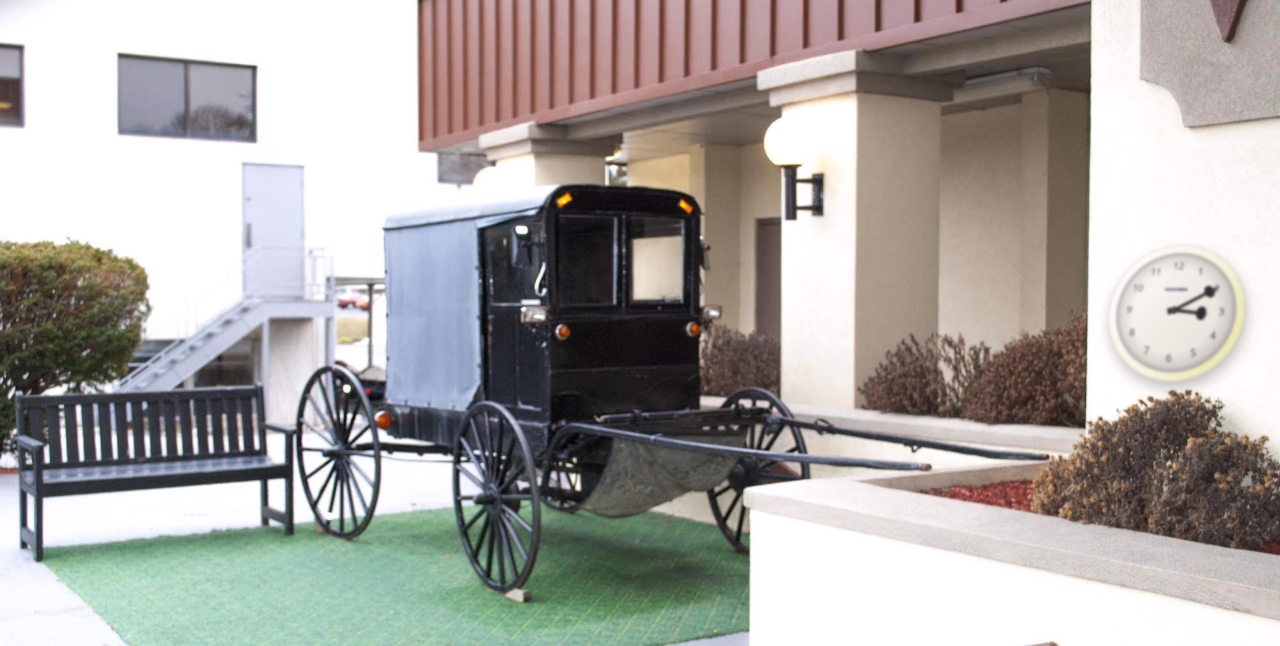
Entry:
h=3 m=10
